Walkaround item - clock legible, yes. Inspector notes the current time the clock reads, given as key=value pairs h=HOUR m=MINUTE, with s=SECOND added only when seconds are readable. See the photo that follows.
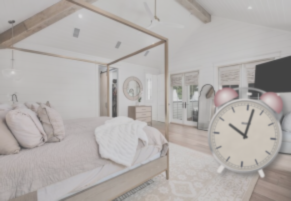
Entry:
h=10 m=2
